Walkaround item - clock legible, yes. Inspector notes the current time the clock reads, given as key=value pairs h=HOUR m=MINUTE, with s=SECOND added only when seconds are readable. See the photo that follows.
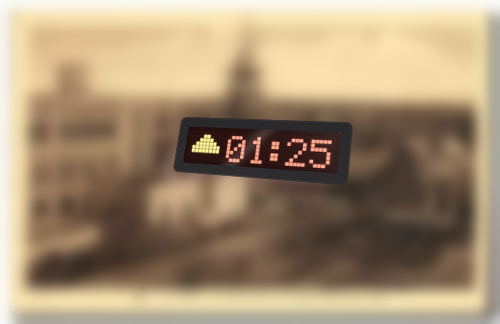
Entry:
h=1 m=25
